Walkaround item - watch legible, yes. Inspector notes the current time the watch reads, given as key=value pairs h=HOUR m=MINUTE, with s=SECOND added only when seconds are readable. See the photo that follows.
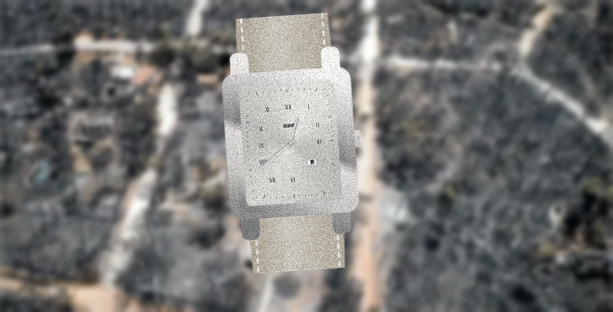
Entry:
h=12 m=39
